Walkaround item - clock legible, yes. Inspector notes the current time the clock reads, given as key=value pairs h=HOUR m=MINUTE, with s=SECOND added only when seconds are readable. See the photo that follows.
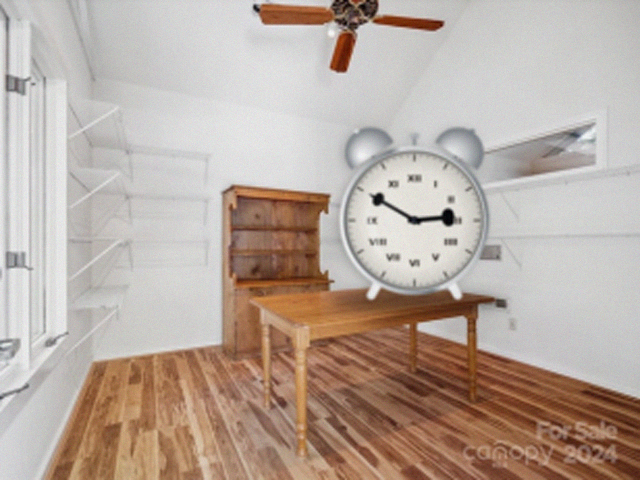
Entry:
h=2 m=50
